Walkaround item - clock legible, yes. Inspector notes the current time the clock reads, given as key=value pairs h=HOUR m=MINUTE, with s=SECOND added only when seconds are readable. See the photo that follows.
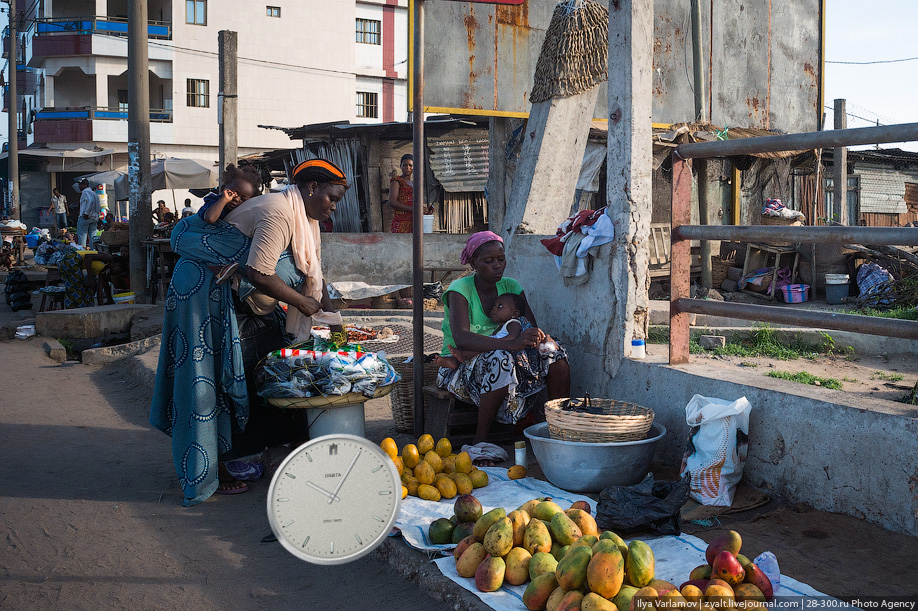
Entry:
h=10 m=5
